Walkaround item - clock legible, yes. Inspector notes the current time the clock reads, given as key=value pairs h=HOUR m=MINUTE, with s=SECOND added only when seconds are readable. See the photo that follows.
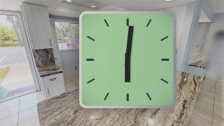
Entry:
h=6 m=1
